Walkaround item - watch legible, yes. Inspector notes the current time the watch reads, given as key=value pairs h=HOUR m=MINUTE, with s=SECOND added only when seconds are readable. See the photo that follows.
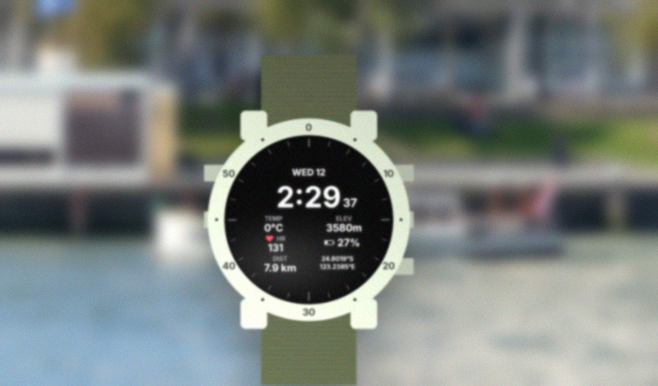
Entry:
h=2 m=29 s=37
